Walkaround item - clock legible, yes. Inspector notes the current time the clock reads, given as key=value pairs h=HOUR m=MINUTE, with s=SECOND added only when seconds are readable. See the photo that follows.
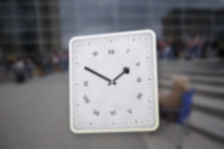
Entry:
h=1 m=50
